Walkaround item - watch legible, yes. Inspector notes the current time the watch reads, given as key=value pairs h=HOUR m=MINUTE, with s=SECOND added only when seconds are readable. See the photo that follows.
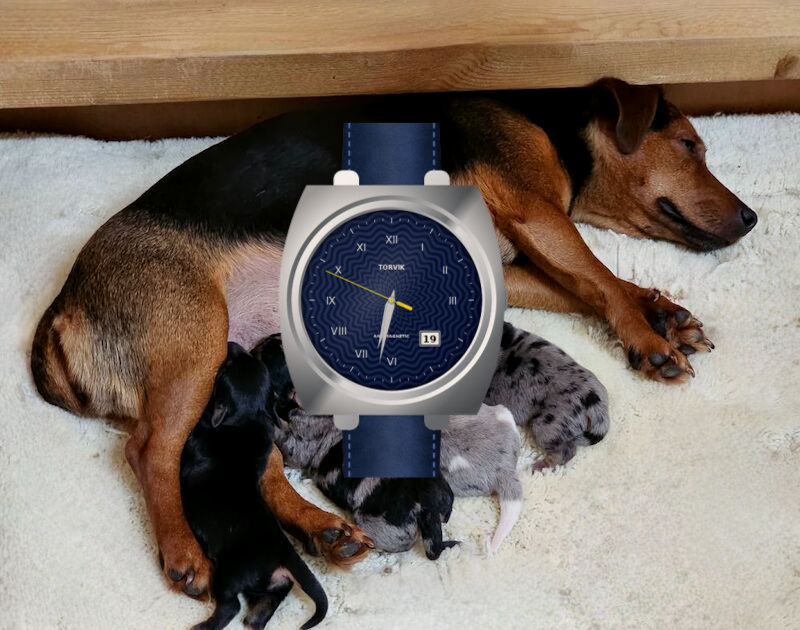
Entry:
h=6 m=31 s=49
